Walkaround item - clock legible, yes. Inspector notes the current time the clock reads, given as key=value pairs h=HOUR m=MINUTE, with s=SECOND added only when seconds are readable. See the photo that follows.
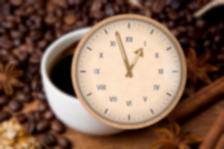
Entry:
h=12 m=57
